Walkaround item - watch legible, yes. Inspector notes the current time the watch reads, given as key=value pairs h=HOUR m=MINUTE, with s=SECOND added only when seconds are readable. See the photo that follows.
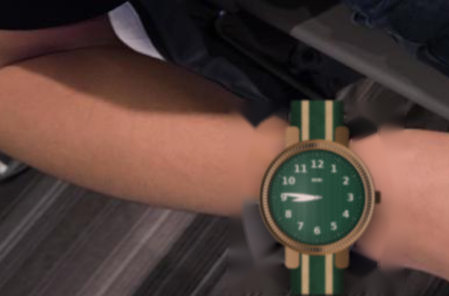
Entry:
h=8 m=46
